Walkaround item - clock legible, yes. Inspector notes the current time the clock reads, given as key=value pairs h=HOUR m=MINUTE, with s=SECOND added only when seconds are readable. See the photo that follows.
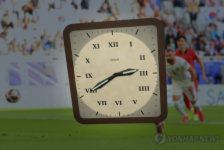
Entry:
h=2 m=40
